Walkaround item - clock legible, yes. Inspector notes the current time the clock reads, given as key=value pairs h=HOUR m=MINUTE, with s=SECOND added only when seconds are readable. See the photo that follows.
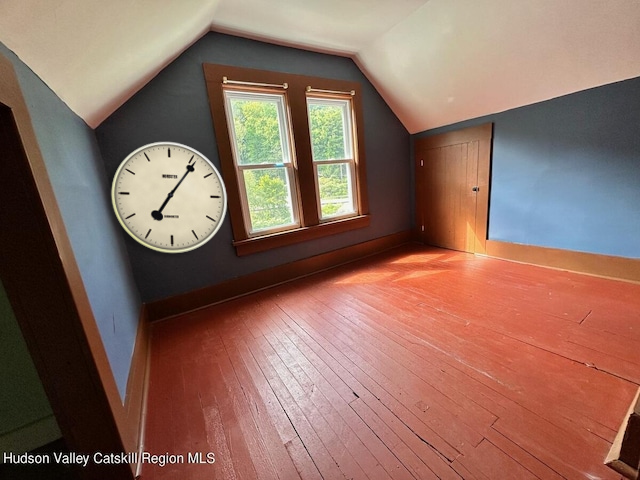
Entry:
h=7 m=6
